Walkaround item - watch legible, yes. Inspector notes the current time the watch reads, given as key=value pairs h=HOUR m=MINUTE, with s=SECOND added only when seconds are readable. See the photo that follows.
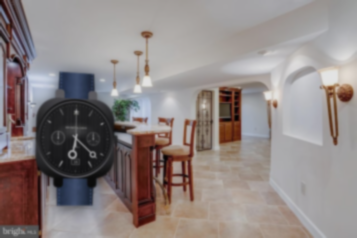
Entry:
h=6 m=22
